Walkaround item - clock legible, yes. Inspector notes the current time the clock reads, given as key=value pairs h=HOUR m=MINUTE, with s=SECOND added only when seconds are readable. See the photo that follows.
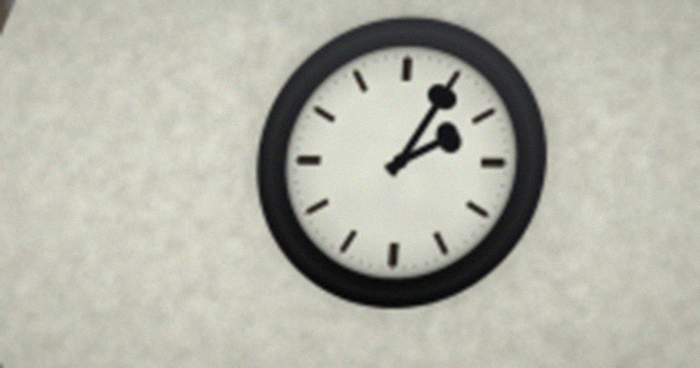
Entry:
h=2 m=5
